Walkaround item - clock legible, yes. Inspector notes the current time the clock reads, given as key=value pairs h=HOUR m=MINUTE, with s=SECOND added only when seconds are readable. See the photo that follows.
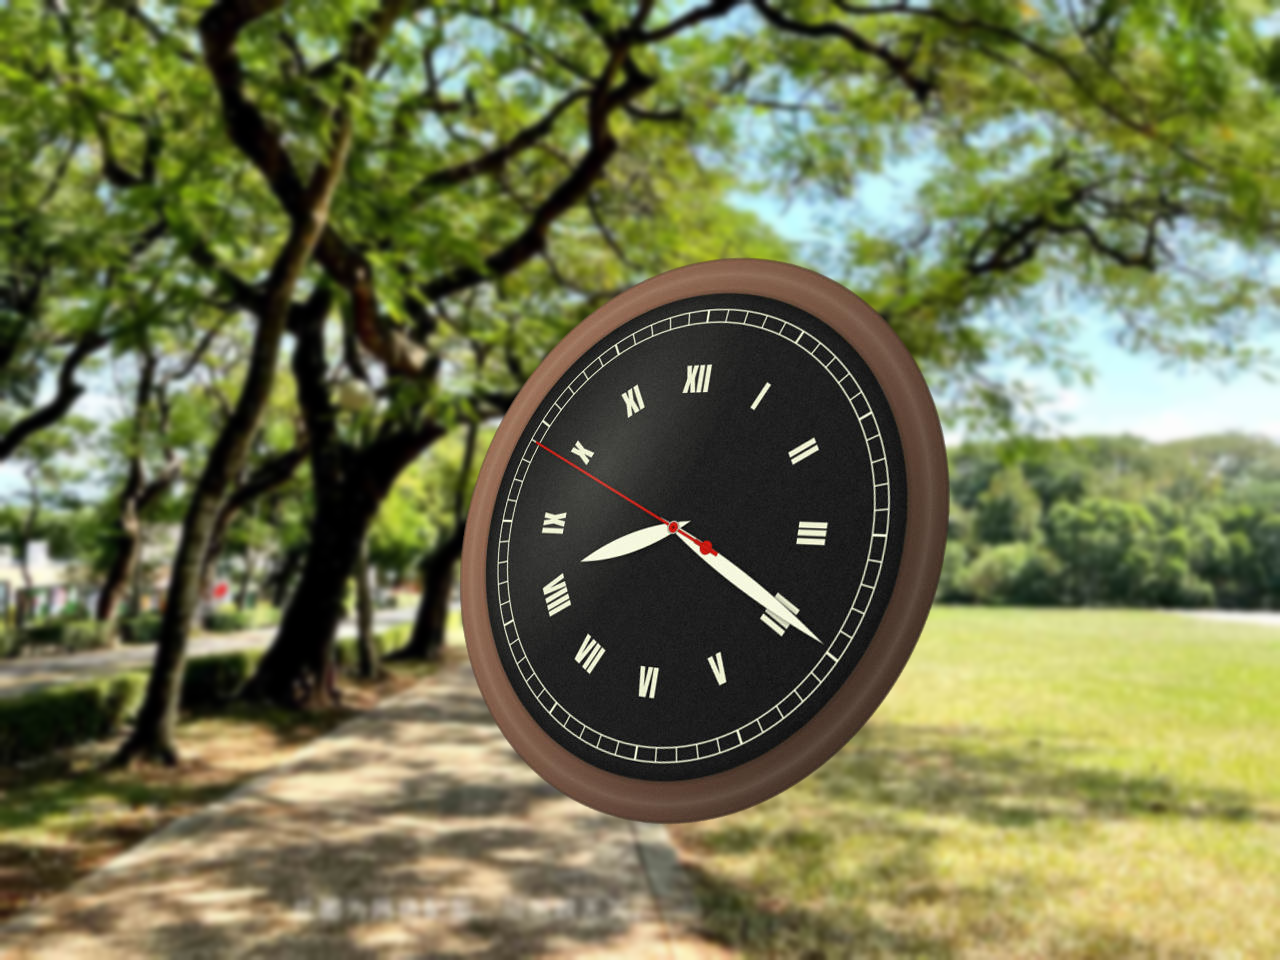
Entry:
h=8 m=19 s=49
